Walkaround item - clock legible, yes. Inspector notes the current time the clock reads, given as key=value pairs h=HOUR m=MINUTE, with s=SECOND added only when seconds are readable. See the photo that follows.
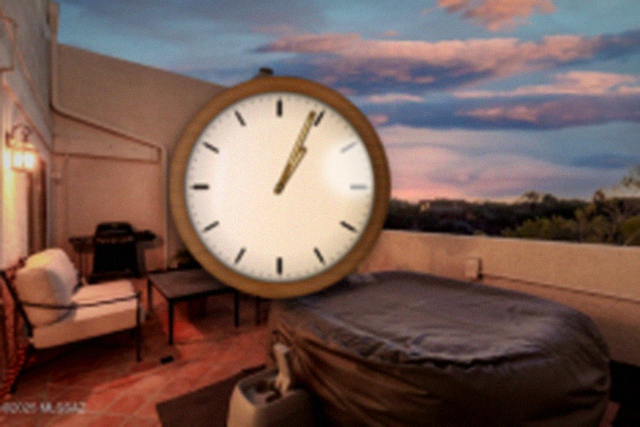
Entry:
h=1 m=4
